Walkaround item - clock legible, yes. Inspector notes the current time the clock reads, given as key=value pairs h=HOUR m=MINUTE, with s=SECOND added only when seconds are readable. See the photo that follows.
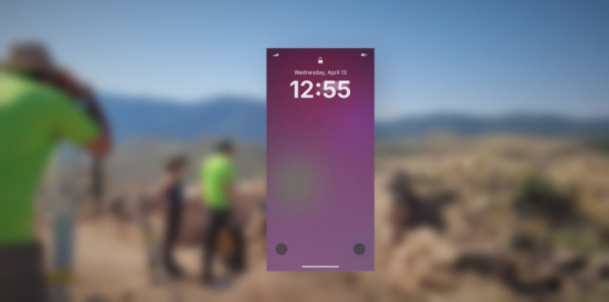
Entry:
h=12 m=55
